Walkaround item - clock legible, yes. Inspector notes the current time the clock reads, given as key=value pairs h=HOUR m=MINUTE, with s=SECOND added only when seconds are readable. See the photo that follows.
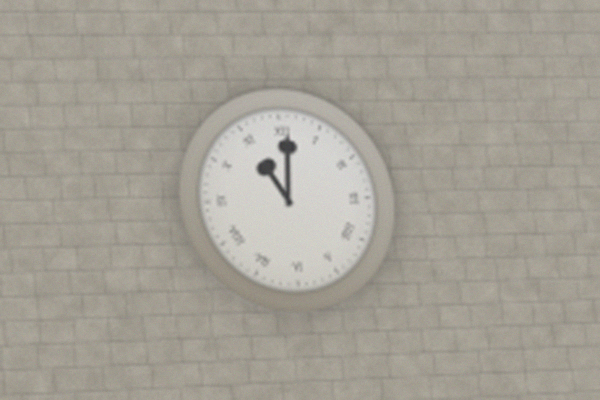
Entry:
h=11 m=1
